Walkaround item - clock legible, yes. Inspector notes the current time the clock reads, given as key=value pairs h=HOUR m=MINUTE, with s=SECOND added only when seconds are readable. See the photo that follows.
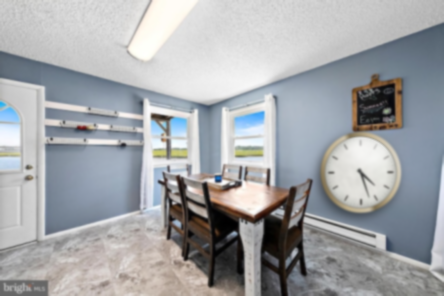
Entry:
h=4 m=27
